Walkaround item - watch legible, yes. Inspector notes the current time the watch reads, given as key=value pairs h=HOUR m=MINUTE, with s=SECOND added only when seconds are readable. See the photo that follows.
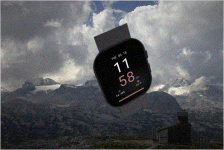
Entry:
h=11 m=58
